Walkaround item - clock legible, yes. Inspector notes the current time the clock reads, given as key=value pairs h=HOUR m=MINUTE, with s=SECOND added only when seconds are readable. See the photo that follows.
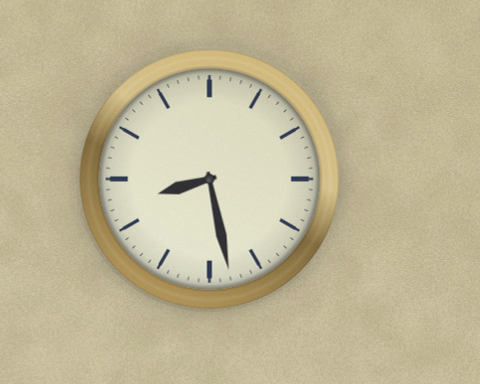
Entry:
h=8 m=28
